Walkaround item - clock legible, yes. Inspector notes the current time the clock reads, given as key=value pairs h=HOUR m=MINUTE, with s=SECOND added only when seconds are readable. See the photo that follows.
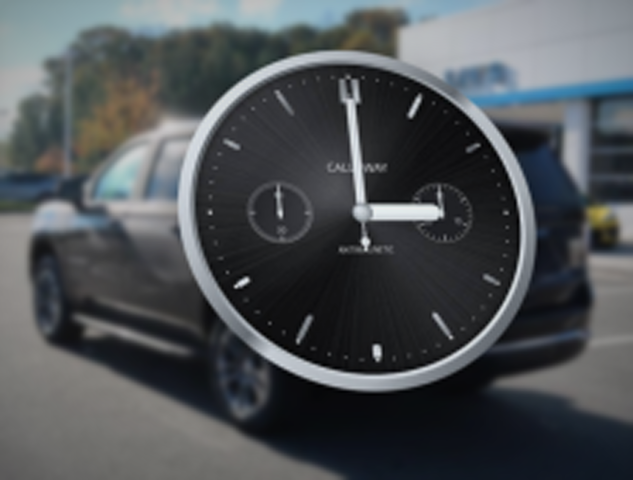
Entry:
h=3 m=0
